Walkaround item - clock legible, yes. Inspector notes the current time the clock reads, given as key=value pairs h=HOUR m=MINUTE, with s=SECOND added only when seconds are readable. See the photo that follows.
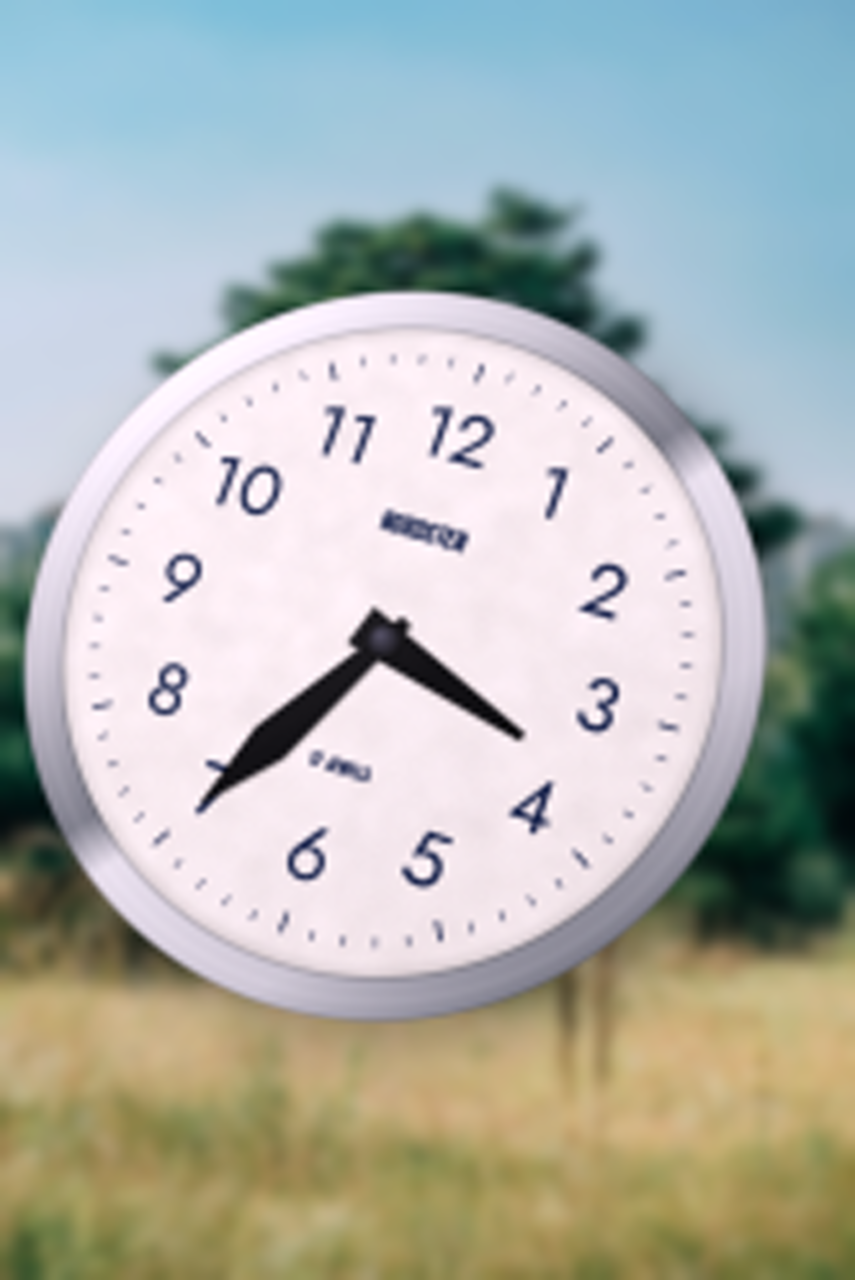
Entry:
h=3 m=35
